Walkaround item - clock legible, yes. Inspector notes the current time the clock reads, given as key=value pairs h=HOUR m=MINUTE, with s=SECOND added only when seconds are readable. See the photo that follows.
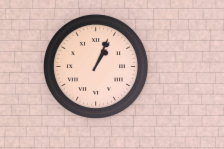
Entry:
h=1 m=4
